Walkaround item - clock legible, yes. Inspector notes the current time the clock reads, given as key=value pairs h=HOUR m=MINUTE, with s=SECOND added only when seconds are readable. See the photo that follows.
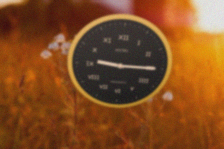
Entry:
h=9 m=15
